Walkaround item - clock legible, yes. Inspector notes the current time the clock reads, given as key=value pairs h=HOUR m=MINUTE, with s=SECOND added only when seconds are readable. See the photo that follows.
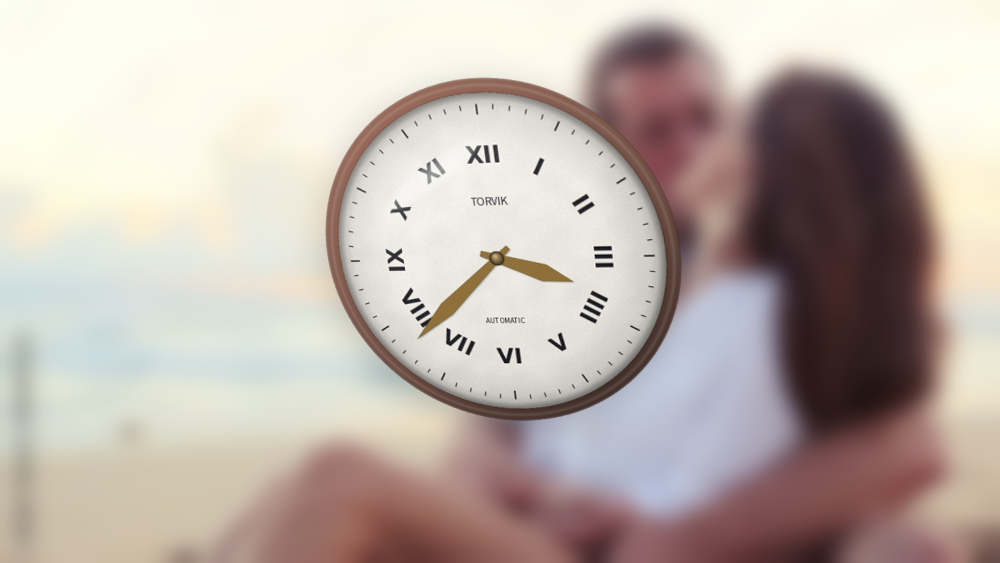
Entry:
h=3 m=38
